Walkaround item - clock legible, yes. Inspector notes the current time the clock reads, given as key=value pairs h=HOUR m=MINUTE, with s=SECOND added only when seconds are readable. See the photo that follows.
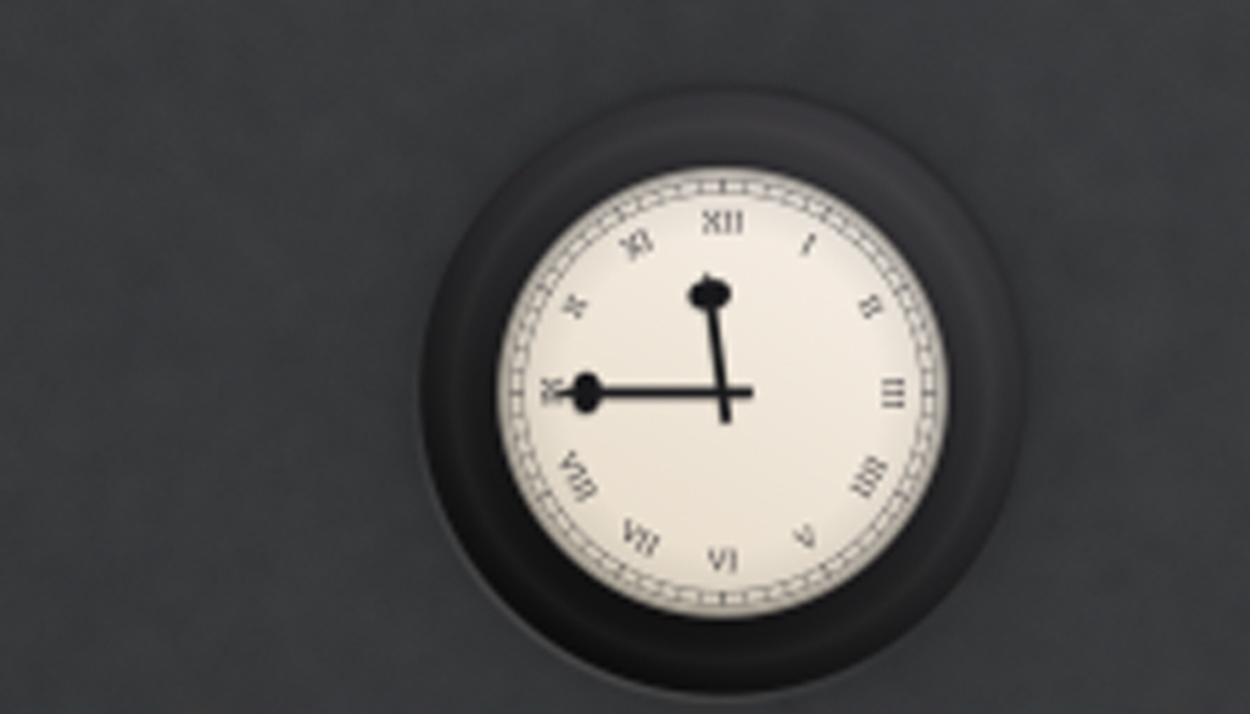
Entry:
h=11 m=45
